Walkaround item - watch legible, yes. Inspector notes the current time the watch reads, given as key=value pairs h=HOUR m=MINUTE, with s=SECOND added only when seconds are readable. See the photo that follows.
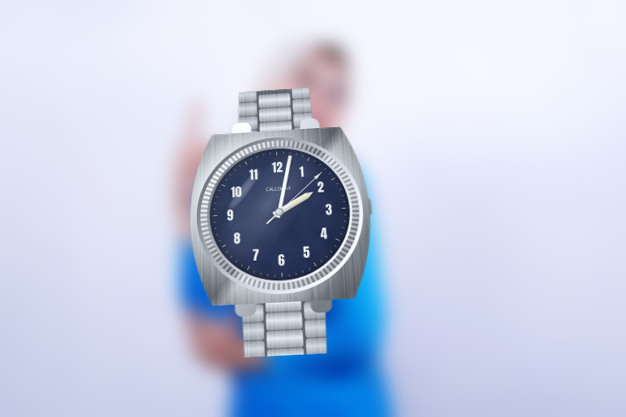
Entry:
h=2 m=2 s=8
